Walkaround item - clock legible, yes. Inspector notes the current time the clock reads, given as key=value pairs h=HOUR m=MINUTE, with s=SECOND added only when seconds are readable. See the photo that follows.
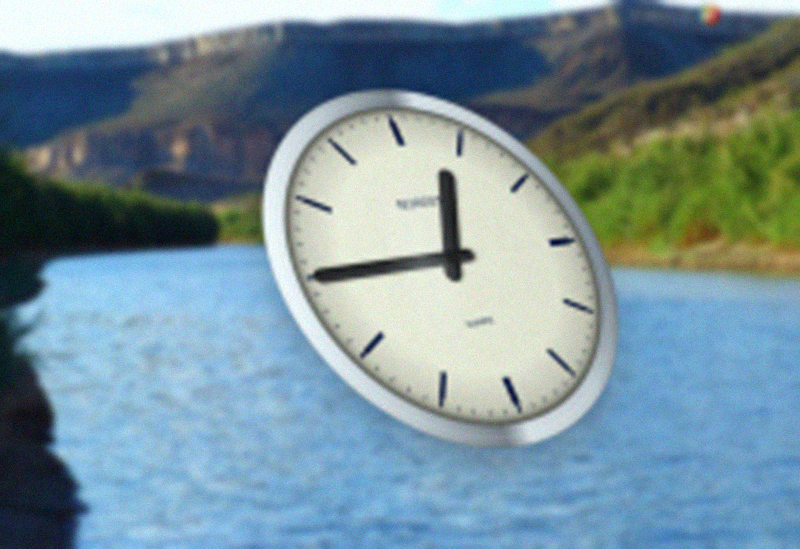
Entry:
h=12 m=45
